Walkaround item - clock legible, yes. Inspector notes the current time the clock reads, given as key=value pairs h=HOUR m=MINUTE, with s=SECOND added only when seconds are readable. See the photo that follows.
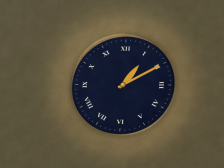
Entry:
h=1 m=10
